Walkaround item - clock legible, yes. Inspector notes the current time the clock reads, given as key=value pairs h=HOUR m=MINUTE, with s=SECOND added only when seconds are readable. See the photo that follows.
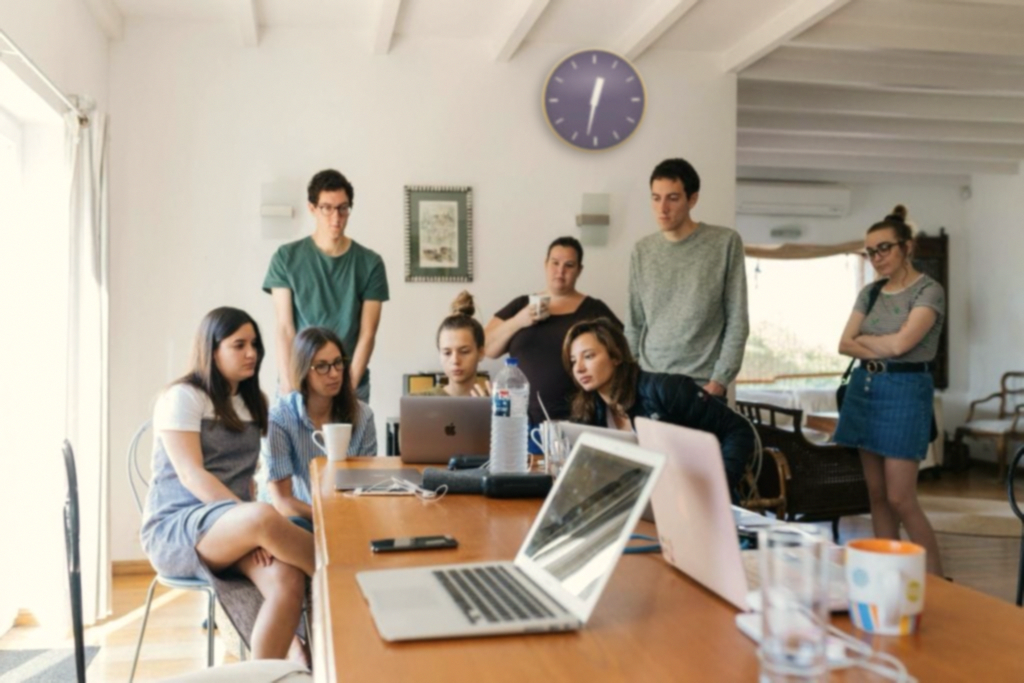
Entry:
h=12 m=32
